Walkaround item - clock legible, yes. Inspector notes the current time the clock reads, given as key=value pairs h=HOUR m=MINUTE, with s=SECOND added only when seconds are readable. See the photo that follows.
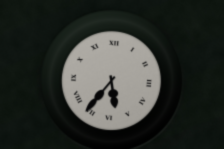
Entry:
h=5 m=36
